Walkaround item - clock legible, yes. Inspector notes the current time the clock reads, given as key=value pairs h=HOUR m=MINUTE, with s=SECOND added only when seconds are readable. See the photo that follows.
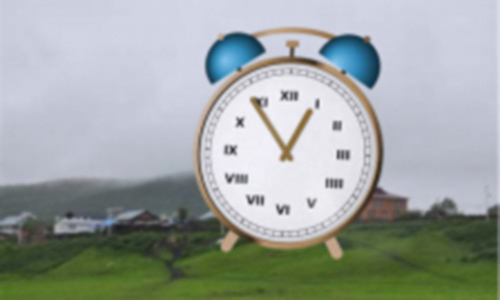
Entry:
h=12 m=54
